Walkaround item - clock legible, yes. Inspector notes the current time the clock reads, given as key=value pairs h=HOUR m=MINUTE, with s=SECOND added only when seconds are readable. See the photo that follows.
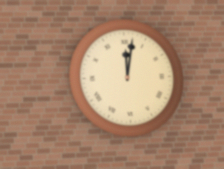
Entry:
h=12 m=2
